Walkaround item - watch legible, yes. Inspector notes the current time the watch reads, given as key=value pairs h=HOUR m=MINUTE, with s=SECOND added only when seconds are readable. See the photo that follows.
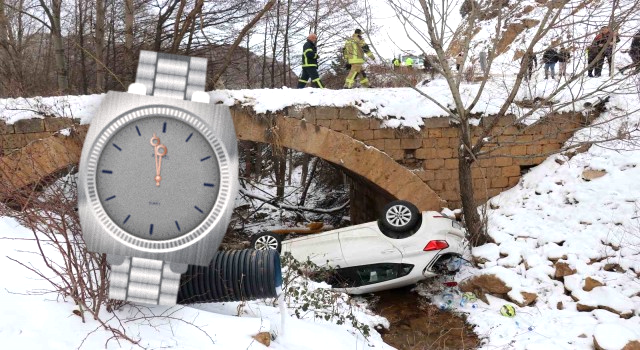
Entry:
h=11 m=58
